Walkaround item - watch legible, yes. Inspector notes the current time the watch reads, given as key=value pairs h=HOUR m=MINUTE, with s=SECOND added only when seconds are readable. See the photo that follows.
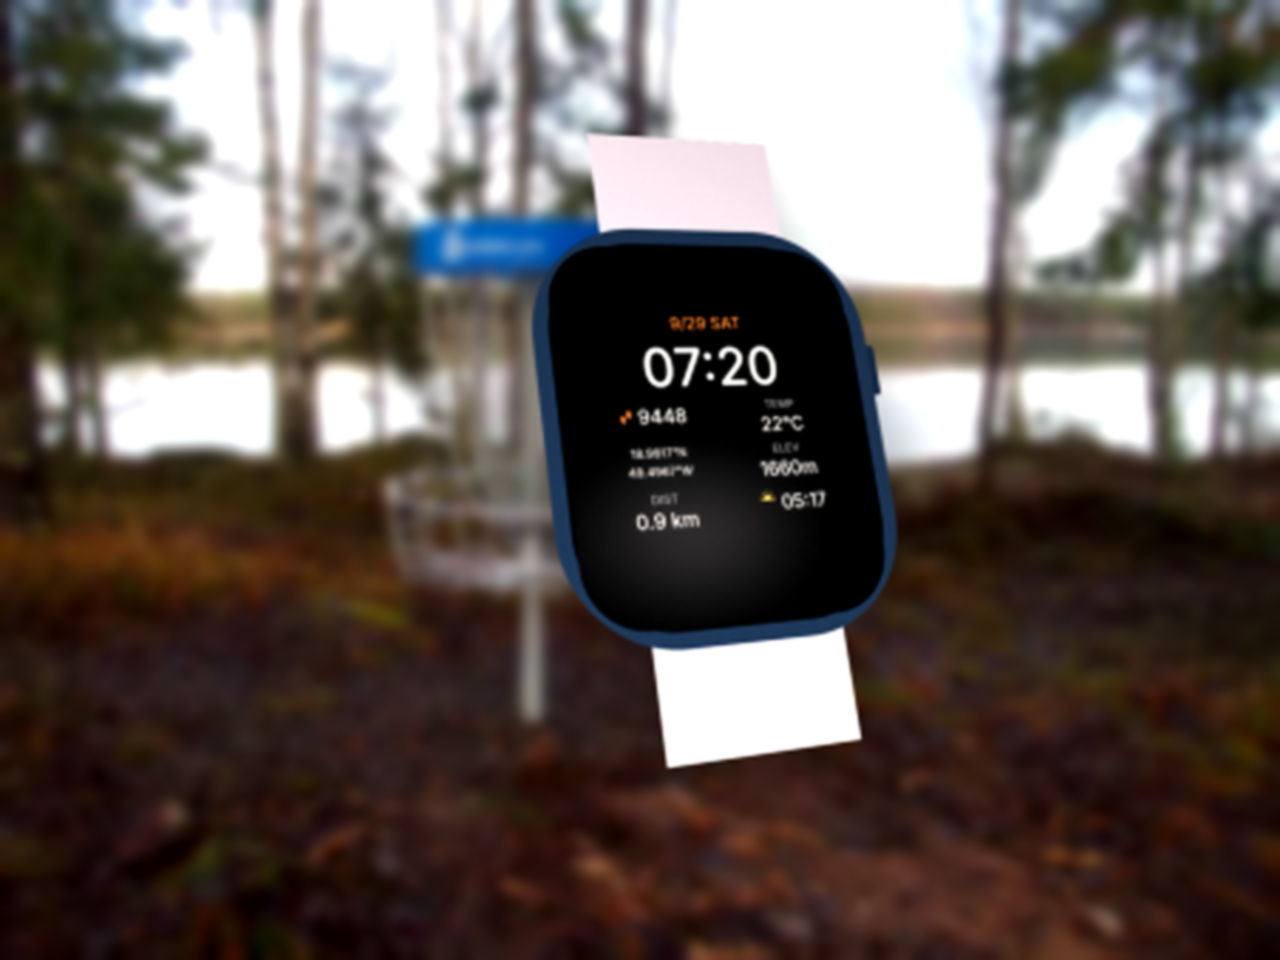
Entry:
h=7 m=20
